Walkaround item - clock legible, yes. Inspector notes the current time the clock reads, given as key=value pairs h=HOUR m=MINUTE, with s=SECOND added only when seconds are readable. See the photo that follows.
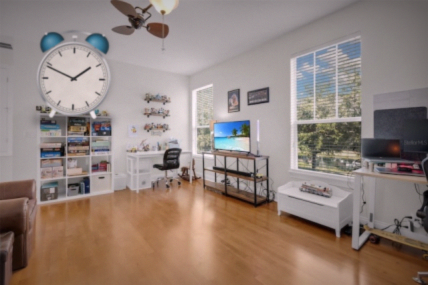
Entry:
h=1 m=49
